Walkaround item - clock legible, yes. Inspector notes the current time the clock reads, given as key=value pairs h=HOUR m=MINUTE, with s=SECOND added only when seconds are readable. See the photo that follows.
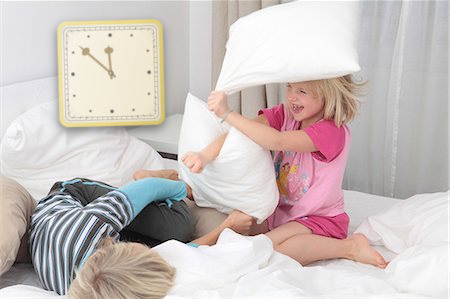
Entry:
h=11 m=52
